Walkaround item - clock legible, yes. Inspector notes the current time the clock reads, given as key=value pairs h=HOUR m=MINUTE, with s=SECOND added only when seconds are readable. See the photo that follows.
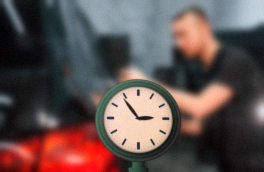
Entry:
h=2 m=54
